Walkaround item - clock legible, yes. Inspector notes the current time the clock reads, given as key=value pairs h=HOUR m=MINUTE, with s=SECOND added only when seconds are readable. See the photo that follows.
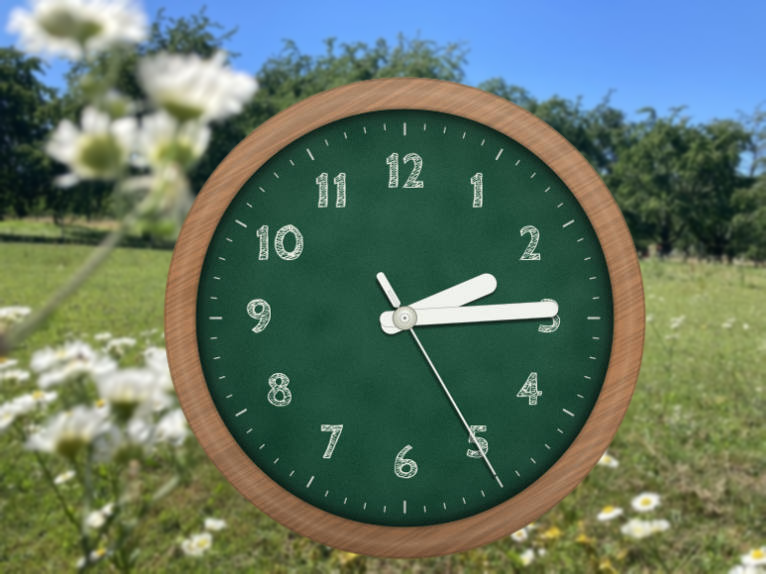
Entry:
h=2 m=14 s=25
